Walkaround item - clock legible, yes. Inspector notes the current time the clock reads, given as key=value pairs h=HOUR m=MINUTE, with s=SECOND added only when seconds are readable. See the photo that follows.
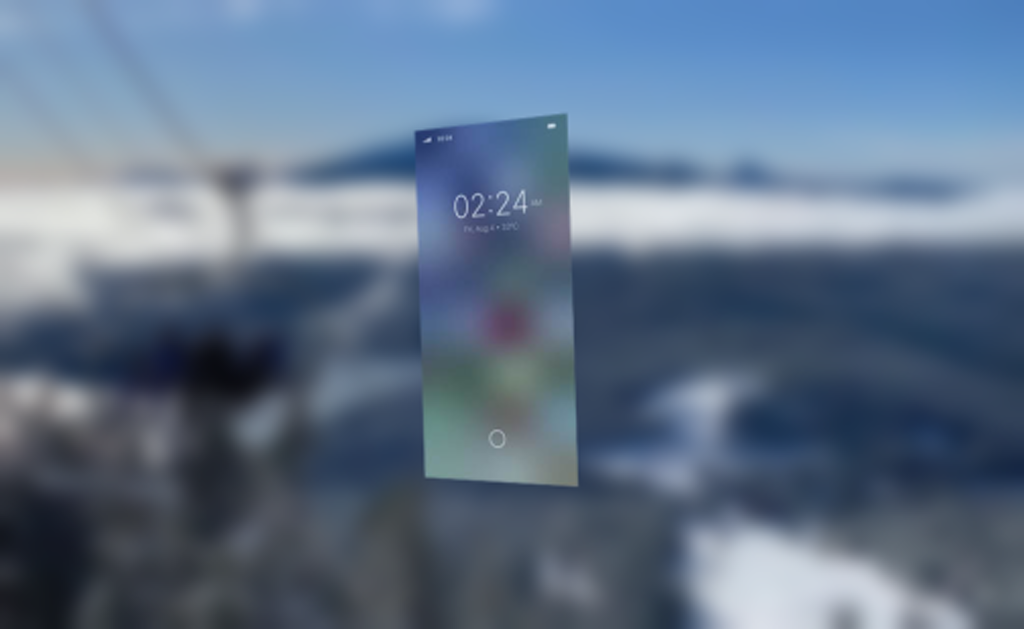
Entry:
h=2 m=24
